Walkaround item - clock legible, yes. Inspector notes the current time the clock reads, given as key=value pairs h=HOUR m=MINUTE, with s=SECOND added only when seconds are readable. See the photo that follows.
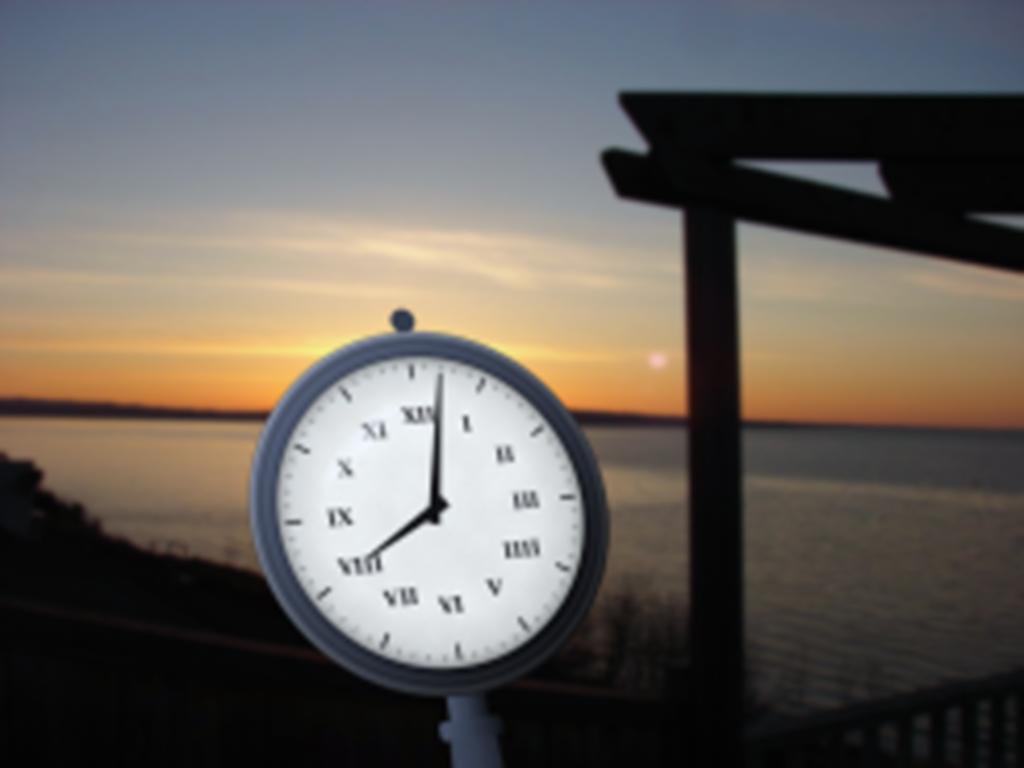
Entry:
h=8 m=2
